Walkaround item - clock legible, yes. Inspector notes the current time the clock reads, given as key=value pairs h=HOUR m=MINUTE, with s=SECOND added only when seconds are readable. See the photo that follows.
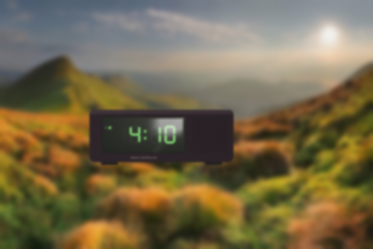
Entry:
h=4 m=10
